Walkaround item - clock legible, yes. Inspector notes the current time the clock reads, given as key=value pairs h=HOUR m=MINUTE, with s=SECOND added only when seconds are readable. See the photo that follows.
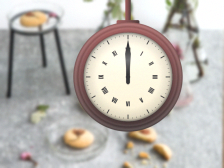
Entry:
h=12 m=0
